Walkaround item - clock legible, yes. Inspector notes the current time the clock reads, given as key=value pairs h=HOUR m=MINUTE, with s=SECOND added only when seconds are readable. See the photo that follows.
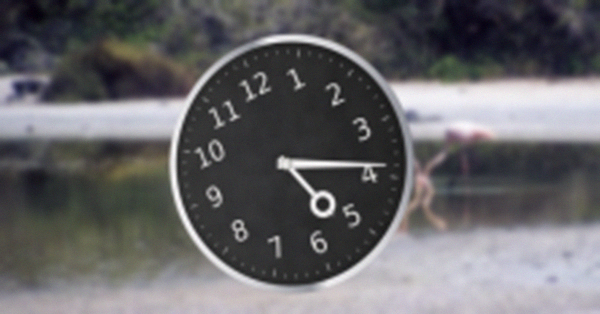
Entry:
h=5 m=19
